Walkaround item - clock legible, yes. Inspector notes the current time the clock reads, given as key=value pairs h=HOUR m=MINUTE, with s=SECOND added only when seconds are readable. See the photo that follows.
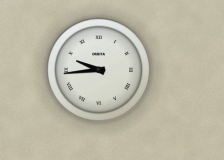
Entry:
h=9 m=44
